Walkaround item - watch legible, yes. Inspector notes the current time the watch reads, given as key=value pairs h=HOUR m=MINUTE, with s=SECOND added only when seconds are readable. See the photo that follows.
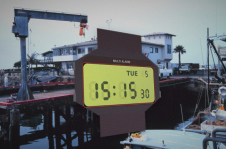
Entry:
h=15 m=15 s=30
